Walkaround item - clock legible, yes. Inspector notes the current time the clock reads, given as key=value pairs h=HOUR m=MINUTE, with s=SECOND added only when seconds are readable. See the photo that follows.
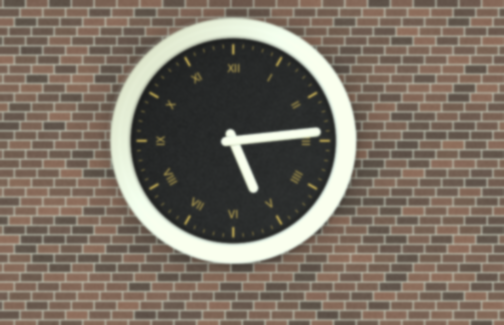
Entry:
h=5 m=14
